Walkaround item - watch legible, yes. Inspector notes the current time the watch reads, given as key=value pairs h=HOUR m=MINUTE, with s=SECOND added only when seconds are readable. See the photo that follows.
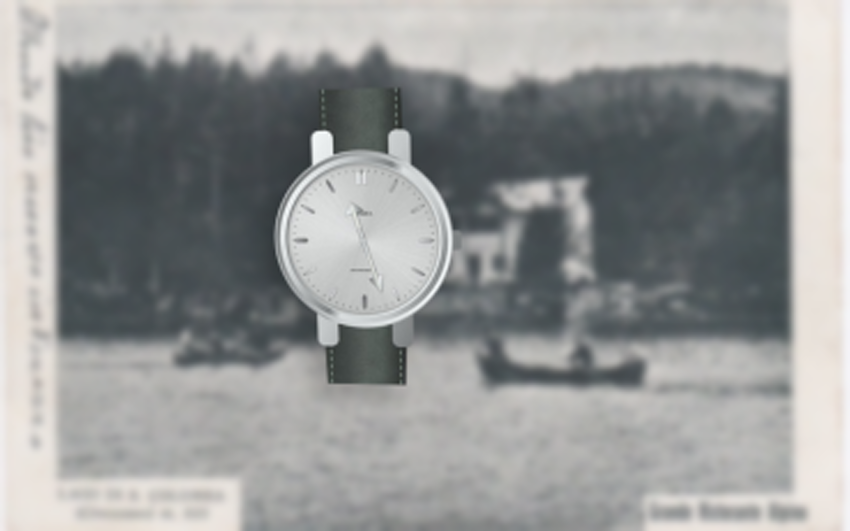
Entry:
h=11 m=27
